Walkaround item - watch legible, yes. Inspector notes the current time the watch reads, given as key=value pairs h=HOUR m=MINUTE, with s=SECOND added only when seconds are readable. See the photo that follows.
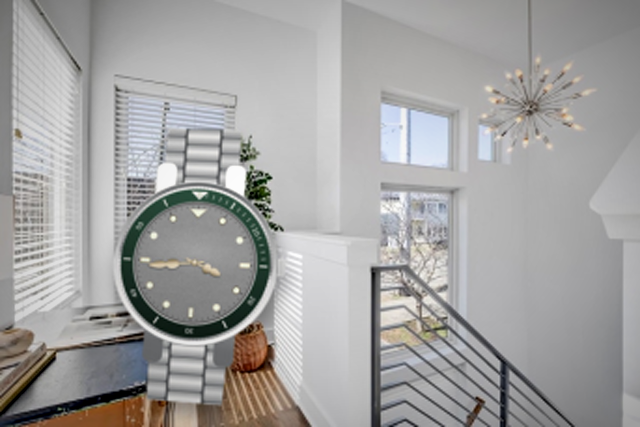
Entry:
h=3 m=44
